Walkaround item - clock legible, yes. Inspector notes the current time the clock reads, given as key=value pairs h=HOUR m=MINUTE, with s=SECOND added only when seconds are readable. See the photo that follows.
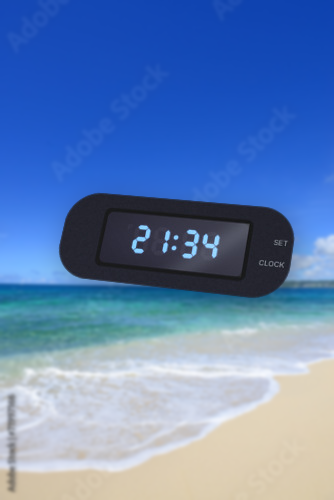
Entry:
h=21 m=34
